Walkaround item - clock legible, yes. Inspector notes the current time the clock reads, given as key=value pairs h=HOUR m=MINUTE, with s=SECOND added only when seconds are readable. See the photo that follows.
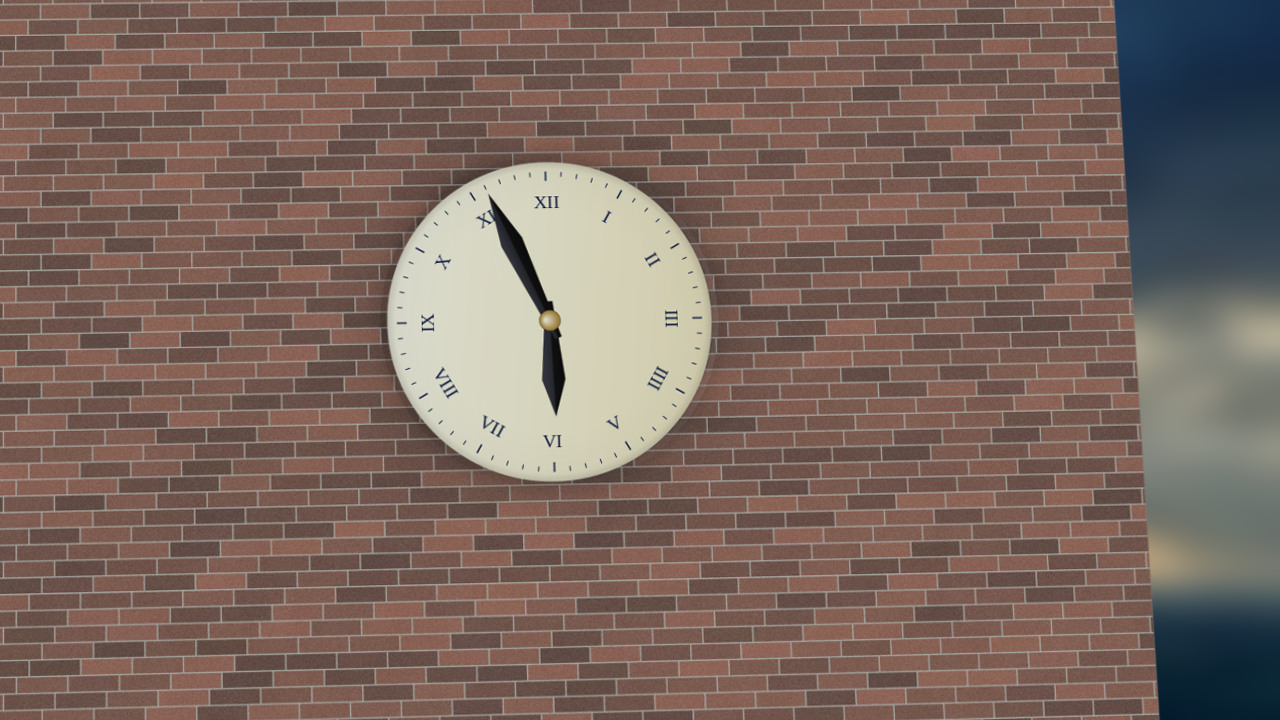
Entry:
h=5 m=56
